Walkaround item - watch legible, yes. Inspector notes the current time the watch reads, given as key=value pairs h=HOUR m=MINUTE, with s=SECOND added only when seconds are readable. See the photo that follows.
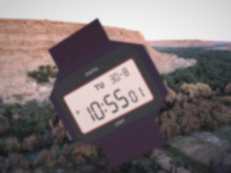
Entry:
h=10 m=55 s=1
